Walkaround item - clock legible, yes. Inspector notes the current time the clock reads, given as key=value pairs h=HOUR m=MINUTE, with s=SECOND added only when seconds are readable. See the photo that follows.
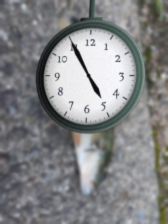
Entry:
h=4 m=55
